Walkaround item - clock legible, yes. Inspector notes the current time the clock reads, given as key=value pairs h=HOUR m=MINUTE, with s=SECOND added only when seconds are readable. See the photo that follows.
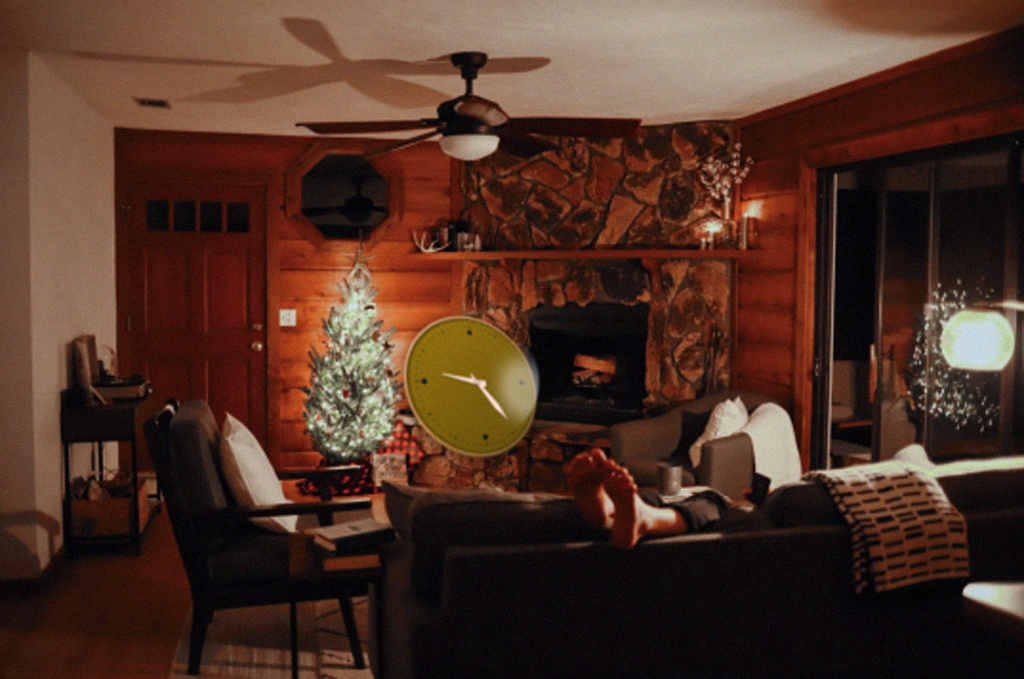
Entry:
h=9 m=24
